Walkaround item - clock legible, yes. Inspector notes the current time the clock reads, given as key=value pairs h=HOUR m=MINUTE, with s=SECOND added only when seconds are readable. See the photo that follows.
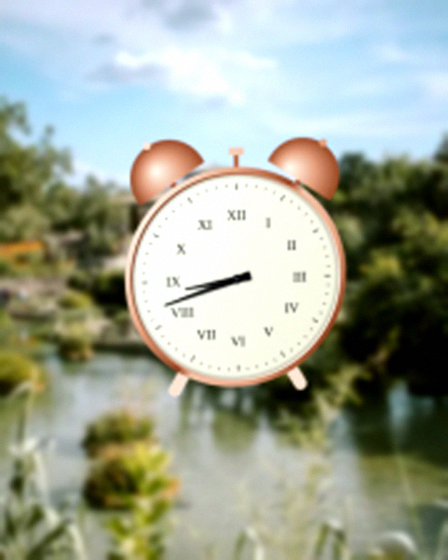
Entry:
h=8 m=42
